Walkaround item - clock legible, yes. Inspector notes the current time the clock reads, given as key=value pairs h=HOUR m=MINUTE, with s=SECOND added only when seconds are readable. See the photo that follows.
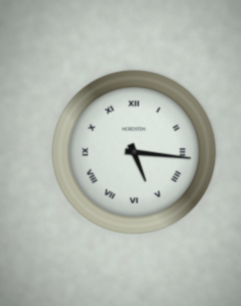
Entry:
h=5 m=16
